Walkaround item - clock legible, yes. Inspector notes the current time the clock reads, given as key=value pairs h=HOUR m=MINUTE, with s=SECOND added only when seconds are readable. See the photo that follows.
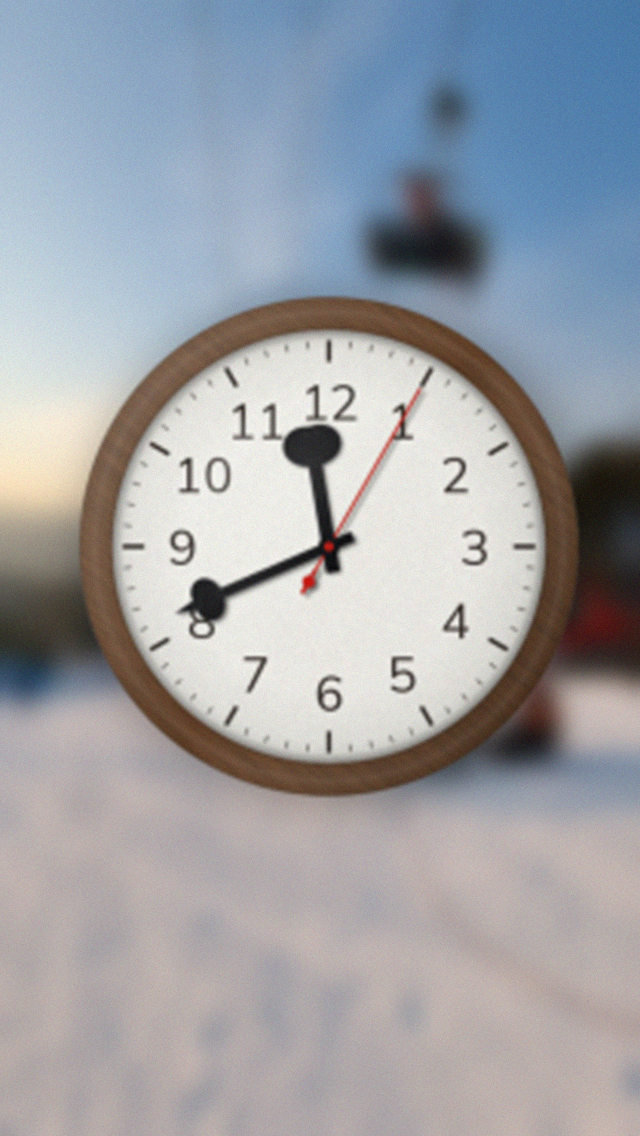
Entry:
h=11 m=41 s=5
